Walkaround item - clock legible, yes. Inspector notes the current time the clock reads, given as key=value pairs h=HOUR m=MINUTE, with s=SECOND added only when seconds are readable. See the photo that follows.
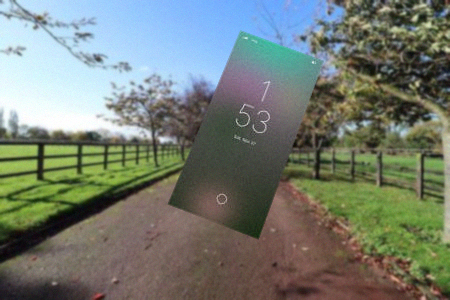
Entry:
h=1 m=53
